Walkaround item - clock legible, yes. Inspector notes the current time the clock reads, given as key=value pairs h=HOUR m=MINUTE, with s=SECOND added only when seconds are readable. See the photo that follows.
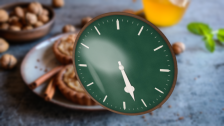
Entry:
h=5 m=27
